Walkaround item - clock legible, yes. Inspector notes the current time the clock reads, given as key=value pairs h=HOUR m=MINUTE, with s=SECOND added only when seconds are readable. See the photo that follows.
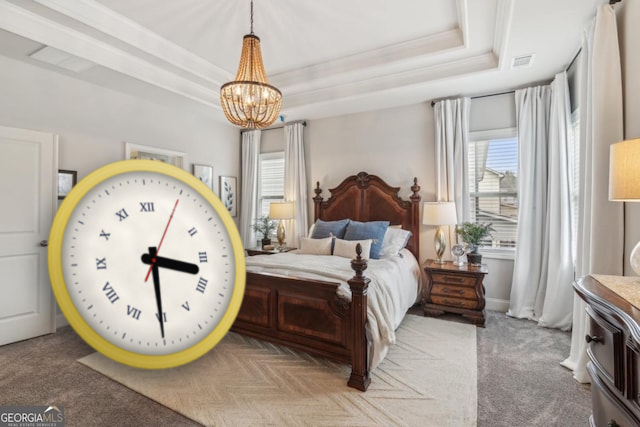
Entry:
h=3 m=30 s=5
